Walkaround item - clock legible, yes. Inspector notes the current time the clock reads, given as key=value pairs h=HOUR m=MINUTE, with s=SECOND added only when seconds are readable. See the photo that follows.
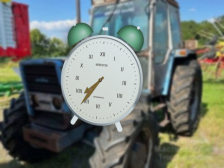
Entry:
h=7 m=36
